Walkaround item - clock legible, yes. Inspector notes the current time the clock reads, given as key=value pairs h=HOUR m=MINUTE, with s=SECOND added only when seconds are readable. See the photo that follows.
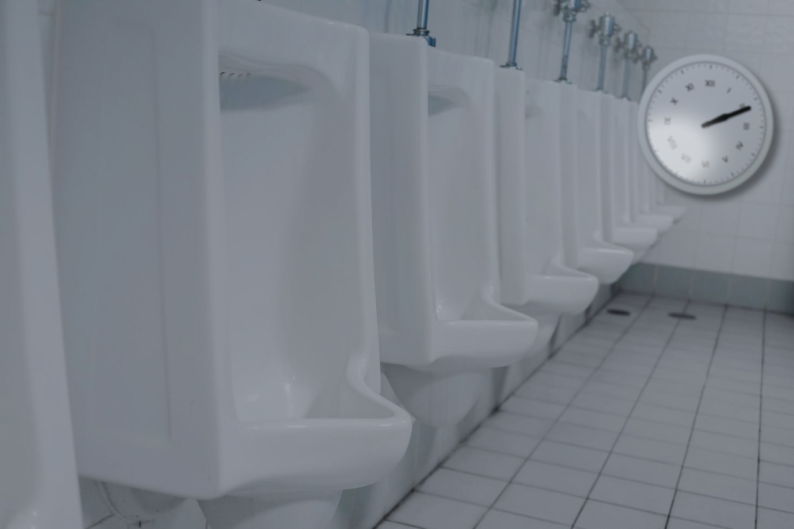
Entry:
h=2 m=11
